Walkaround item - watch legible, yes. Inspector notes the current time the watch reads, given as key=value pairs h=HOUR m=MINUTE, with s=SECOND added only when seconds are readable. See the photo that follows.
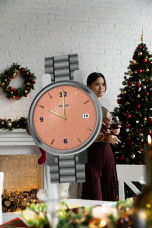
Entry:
h=10 m=0
